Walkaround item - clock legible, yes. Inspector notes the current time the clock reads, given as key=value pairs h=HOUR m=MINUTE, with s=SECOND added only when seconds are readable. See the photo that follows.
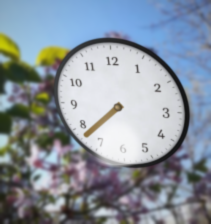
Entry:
h=7 m=38
